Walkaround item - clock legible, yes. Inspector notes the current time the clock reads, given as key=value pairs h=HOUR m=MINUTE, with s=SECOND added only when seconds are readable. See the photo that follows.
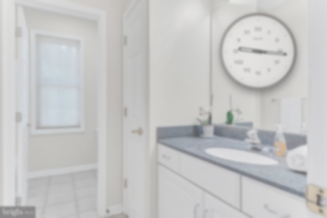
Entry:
h=9 m=16
